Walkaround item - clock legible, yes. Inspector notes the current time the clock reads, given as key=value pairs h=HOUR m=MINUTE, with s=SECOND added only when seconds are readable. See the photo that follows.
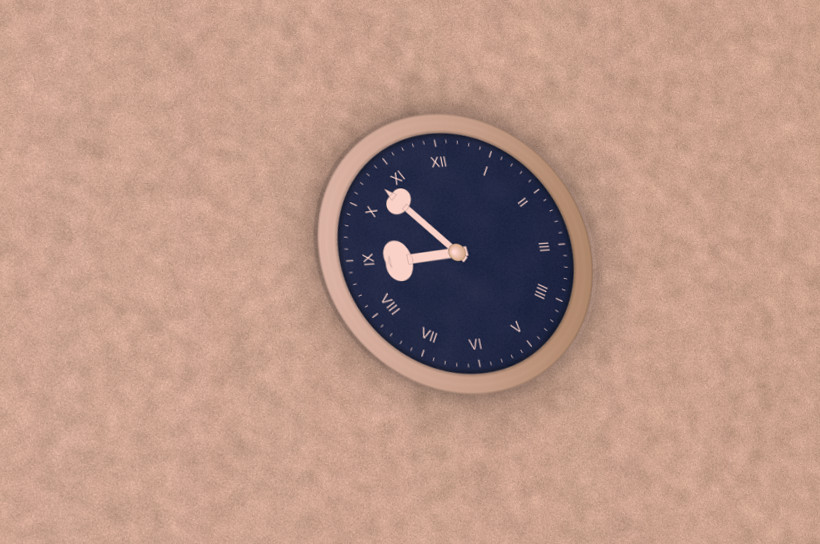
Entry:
h=8 m=53
